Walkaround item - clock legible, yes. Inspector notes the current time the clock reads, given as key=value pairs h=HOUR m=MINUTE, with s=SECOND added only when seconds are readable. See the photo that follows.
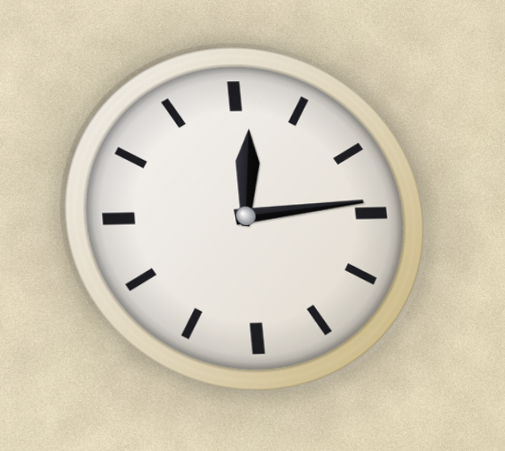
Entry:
h=12 m=14
